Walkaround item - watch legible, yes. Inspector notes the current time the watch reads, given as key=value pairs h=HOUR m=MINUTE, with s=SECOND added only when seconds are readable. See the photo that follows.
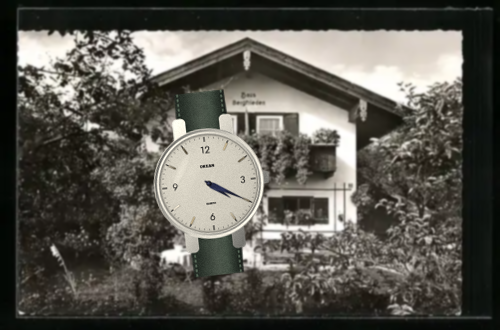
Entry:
h=4 m=20
